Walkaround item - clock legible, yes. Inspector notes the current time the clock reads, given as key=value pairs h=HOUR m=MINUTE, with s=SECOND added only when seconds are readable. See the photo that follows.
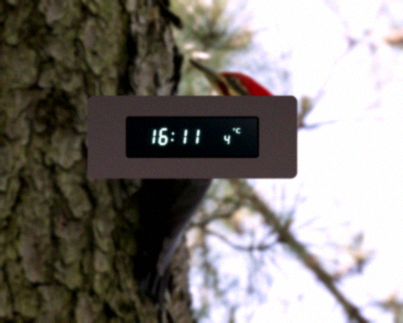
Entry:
h=16 m=11
